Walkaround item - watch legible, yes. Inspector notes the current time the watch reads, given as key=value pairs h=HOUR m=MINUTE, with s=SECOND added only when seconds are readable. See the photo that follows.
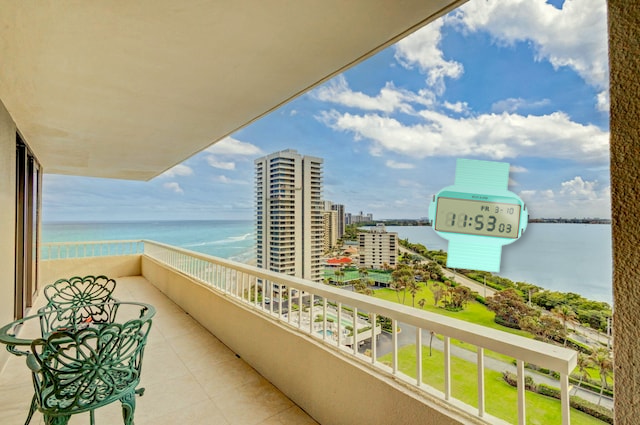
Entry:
h=11 m=53 s=3
